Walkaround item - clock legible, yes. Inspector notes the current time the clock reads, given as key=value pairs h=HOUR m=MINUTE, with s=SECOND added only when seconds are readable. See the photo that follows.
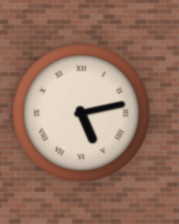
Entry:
h=5 m=13
